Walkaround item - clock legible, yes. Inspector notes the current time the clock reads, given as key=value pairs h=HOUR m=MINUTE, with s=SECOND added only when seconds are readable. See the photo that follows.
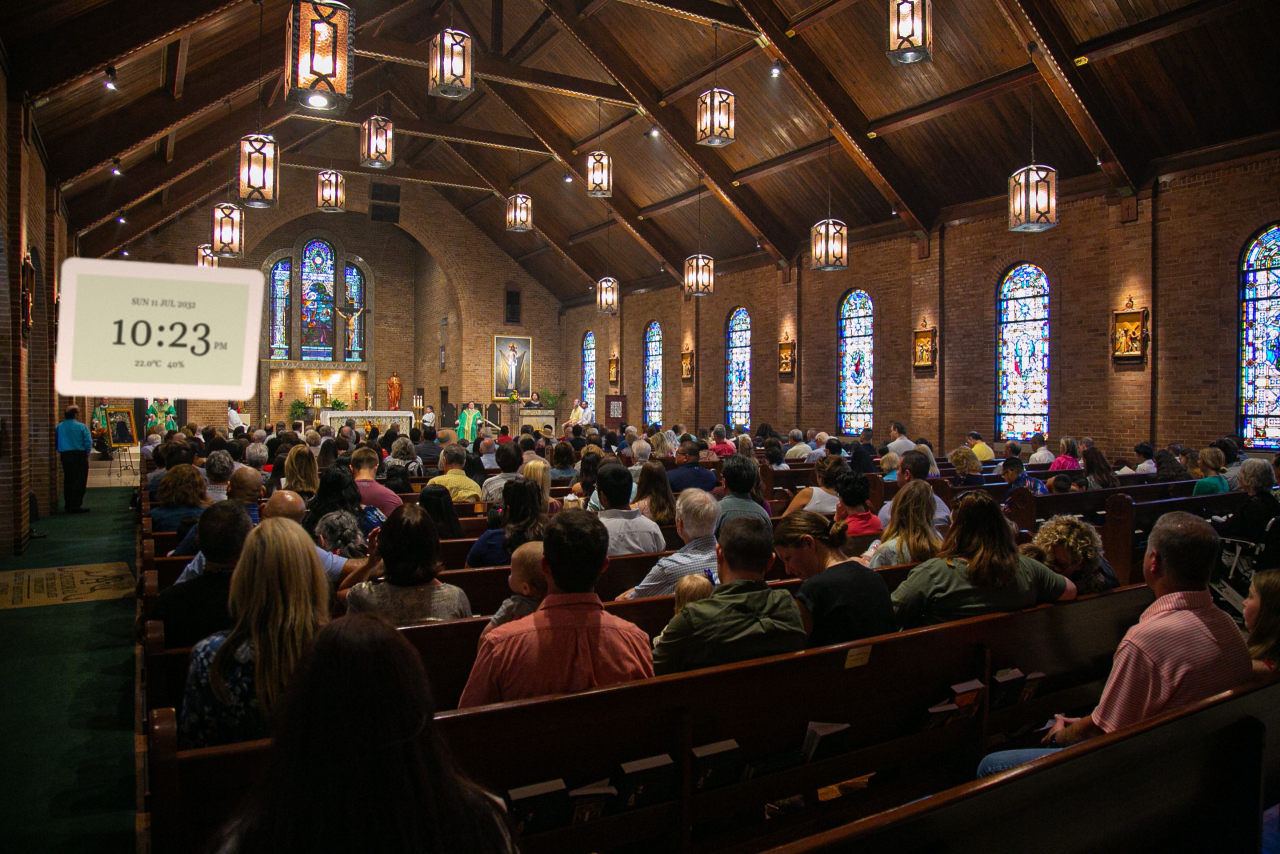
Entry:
h=10 m=23
